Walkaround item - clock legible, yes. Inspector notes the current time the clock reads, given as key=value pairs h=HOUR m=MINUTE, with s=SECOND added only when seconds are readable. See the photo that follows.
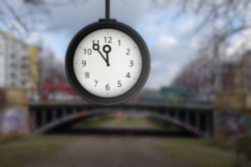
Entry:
h=11 m=54
